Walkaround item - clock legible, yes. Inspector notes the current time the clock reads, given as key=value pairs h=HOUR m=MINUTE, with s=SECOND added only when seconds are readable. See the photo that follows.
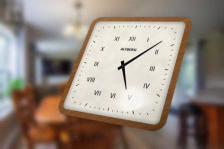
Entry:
h=5 m=8
